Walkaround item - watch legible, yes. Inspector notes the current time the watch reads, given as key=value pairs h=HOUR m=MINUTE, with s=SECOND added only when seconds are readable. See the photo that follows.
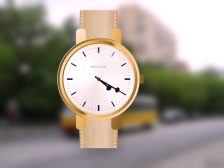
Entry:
h=4 m=20
